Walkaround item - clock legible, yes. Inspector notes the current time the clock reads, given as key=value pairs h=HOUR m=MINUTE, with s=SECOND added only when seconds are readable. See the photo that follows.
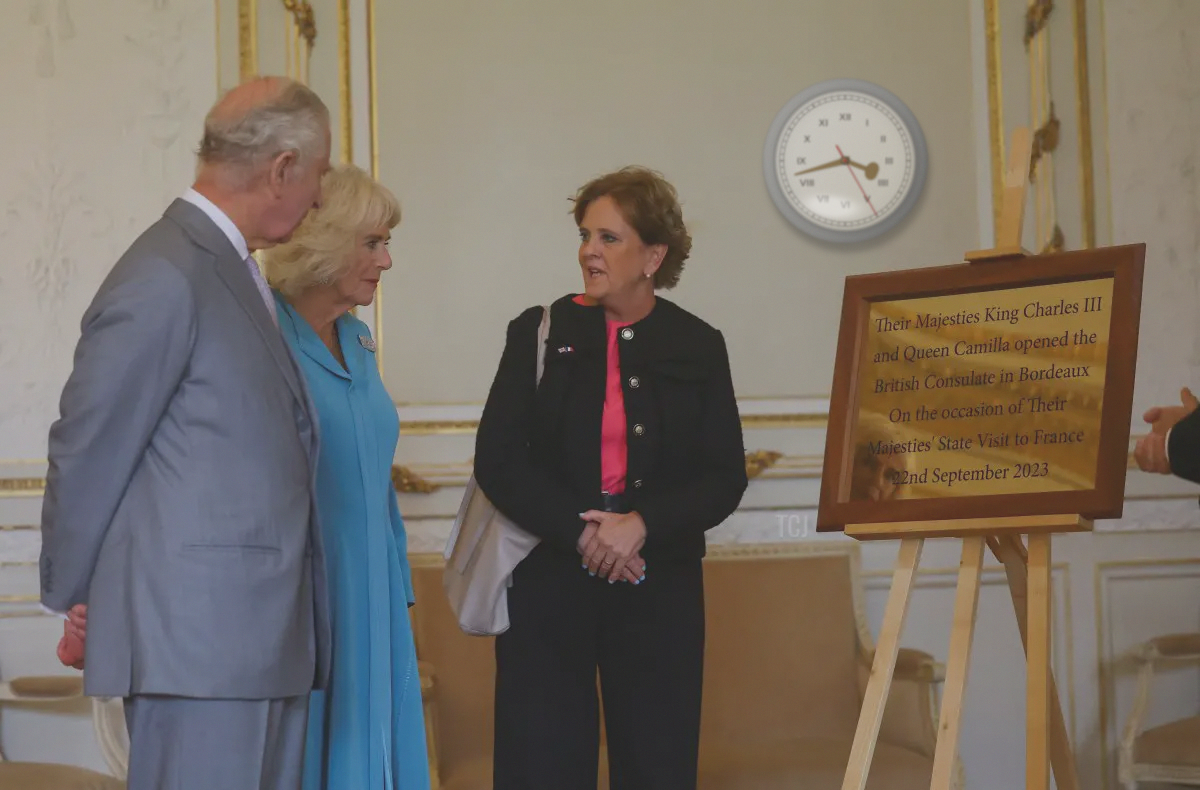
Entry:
h=3 m=42 s=25
